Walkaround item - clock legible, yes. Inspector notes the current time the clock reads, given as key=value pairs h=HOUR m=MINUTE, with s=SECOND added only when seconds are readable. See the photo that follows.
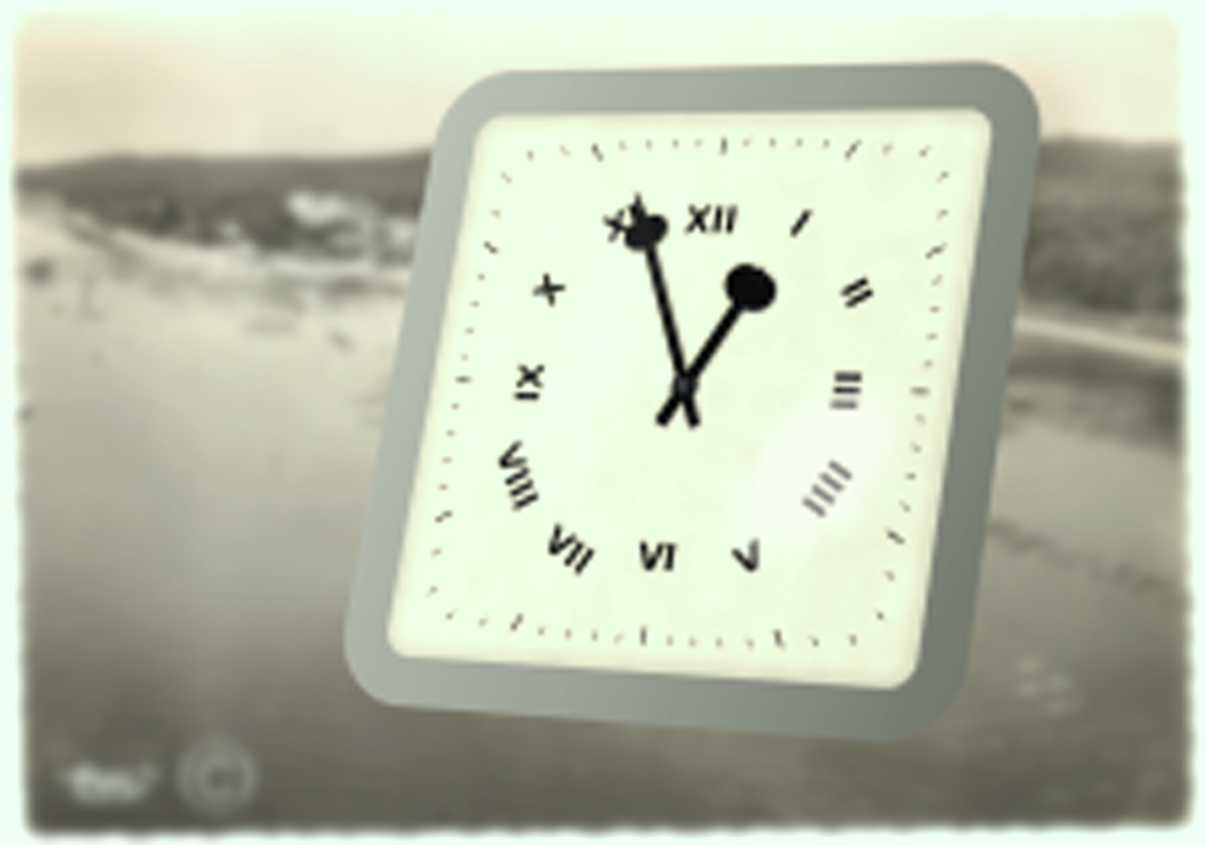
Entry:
h=12 m=56
